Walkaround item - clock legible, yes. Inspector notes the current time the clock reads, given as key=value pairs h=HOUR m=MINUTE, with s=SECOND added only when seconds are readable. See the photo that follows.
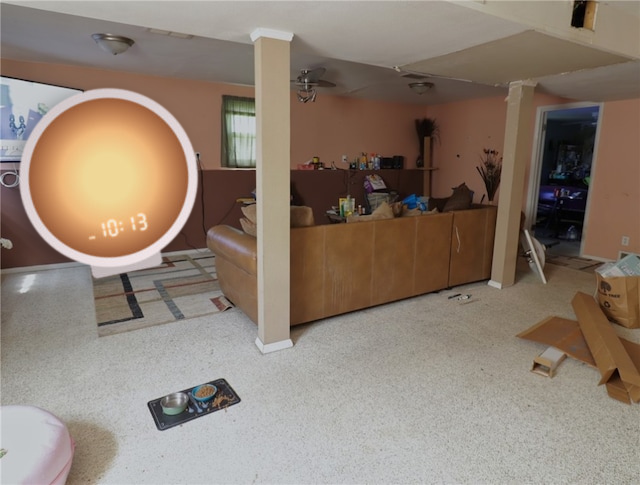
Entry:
h=10 m=13
